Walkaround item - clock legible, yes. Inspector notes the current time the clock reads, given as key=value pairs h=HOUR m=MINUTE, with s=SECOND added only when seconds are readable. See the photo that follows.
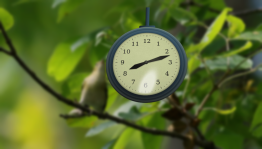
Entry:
h=8 m=12
